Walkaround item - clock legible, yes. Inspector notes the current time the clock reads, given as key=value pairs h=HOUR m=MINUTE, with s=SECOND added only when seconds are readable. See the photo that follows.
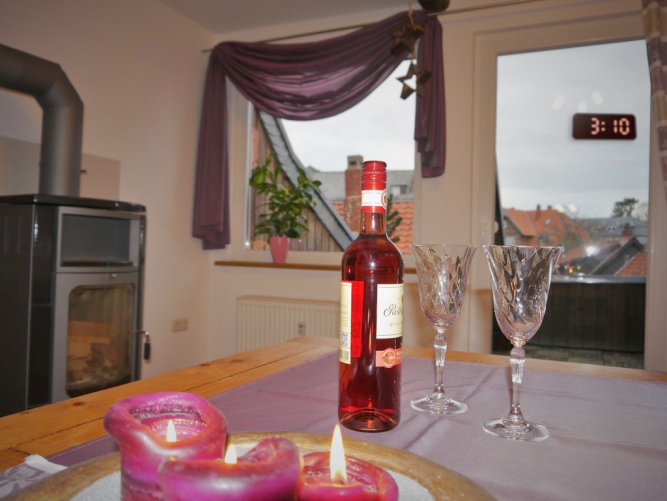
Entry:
h=3 m=10
